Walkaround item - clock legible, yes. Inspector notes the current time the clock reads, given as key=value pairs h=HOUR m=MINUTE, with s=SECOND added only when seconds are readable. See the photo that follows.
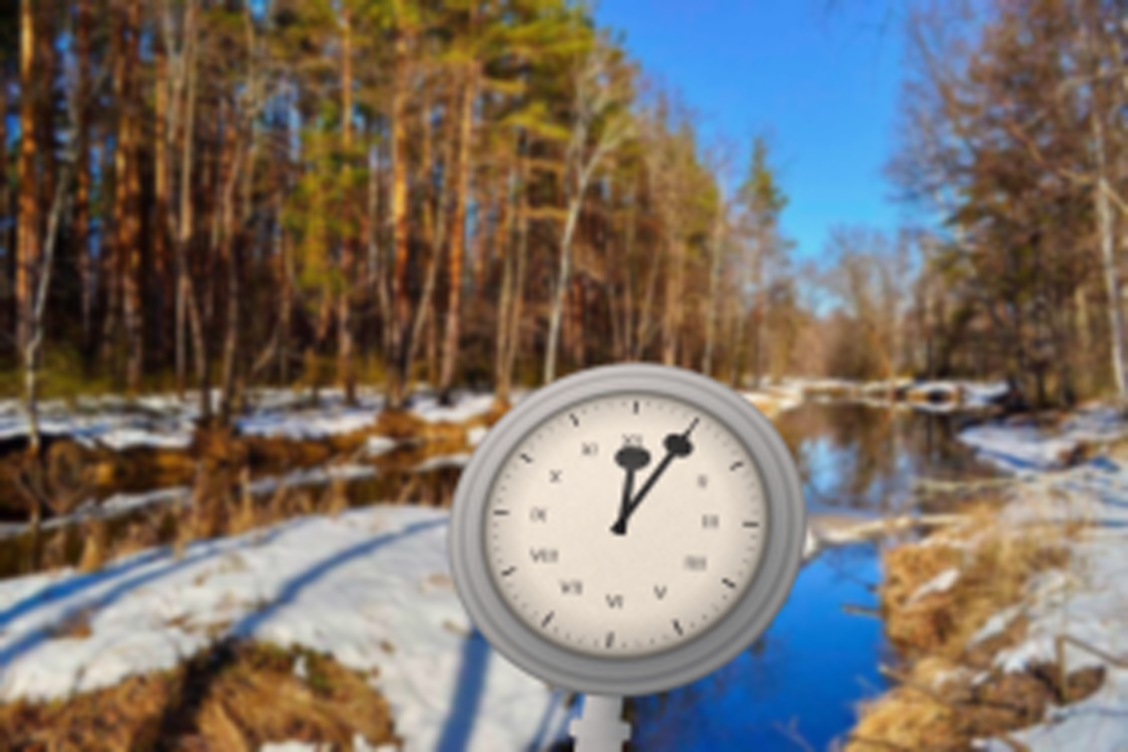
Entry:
h=12 m=5
